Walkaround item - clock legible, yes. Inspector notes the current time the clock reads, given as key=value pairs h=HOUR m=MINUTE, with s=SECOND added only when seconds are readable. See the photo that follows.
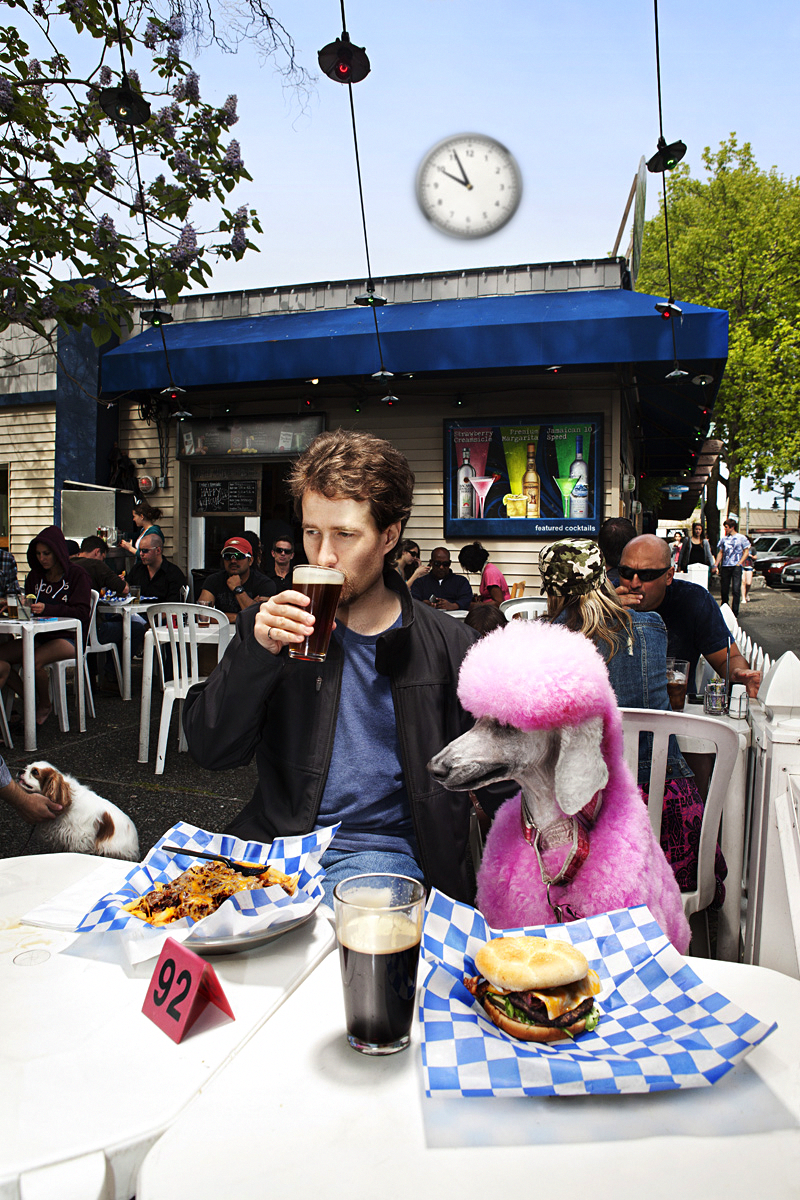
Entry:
h=9 m=56
